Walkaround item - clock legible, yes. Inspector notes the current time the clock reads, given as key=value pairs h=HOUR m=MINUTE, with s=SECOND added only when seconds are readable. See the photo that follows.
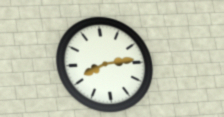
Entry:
h=8 m=14
